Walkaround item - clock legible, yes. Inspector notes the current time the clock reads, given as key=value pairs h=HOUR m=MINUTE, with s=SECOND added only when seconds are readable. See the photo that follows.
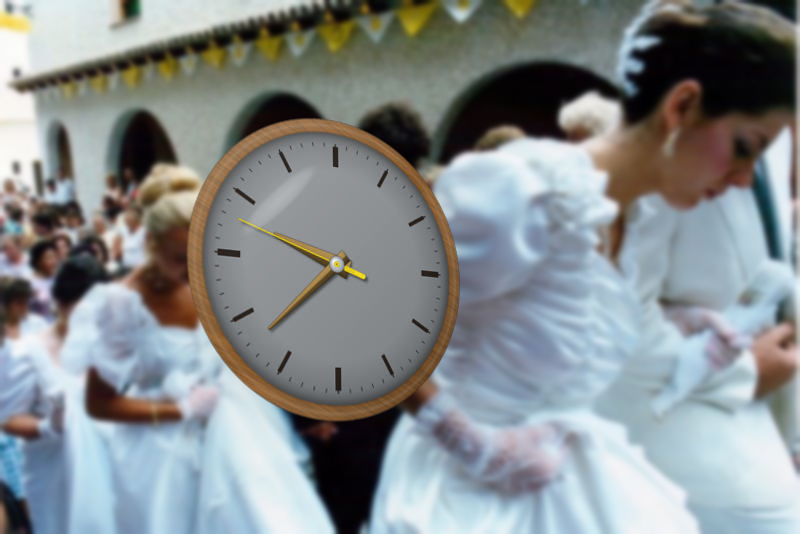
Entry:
h=9 m=37 s=48
